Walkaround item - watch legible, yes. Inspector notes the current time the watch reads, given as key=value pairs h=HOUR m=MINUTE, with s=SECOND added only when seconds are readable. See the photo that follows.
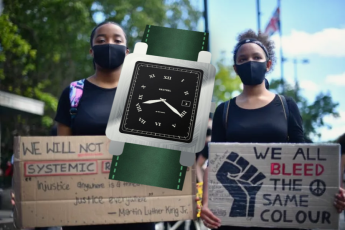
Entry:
h=8 m=21
